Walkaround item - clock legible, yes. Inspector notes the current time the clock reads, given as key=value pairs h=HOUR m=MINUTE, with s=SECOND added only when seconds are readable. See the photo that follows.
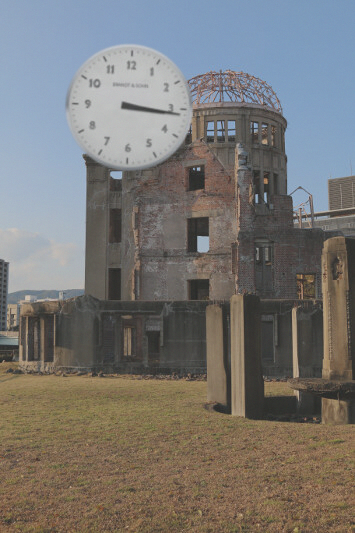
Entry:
h=3 m=16
